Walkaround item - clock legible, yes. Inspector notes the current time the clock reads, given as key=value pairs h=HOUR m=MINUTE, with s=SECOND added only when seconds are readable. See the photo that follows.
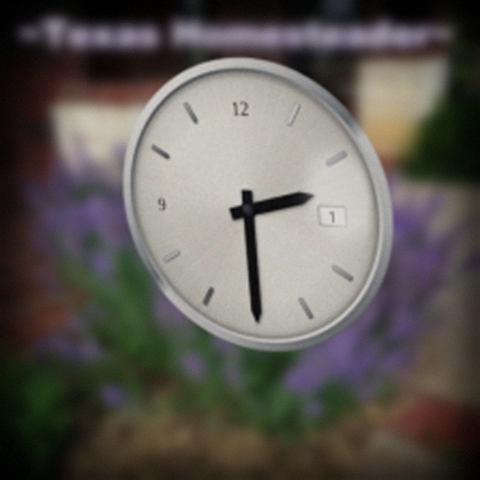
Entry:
h=2 m=30
